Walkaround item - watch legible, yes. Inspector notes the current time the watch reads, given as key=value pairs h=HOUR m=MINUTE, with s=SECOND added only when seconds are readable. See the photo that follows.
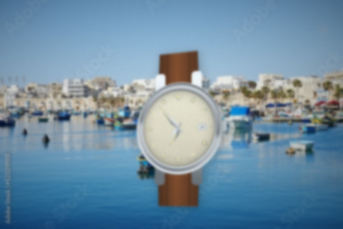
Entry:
h=6 m=53
